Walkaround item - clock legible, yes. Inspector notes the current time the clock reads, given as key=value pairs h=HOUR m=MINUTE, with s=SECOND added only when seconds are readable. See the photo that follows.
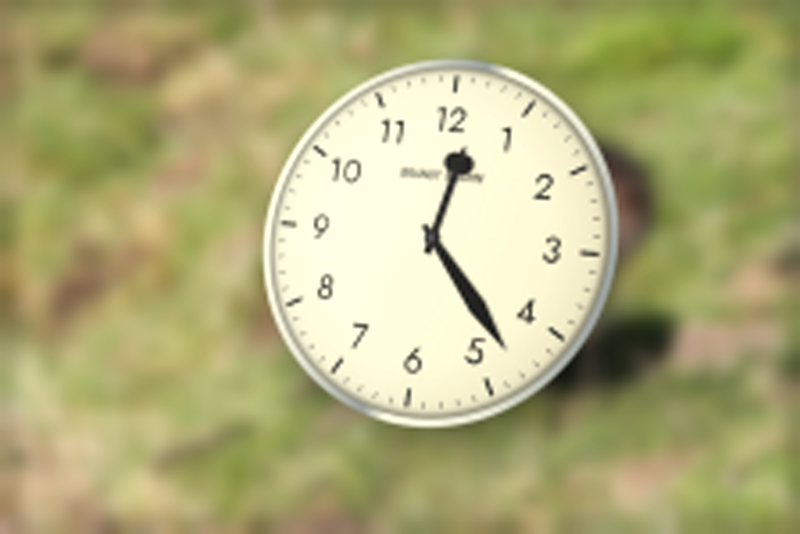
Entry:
h=12 m=23
